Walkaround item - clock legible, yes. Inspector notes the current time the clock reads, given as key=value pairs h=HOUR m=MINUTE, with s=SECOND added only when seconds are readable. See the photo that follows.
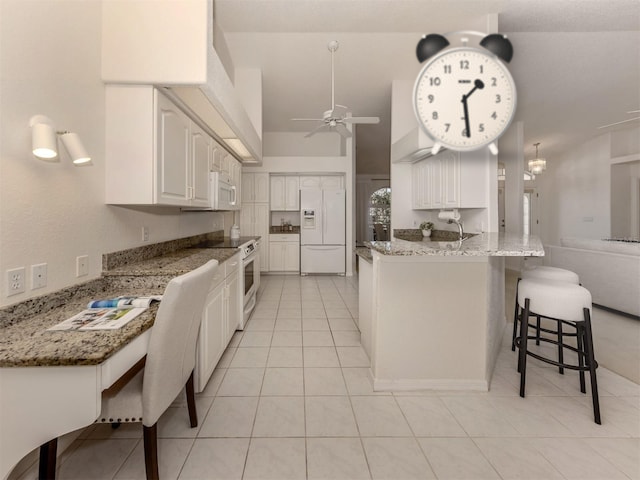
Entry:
h=1 m=29
